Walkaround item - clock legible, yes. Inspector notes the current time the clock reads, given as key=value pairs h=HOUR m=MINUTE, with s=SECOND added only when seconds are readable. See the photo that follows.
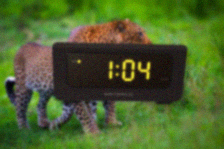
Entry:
h=1 m=4
